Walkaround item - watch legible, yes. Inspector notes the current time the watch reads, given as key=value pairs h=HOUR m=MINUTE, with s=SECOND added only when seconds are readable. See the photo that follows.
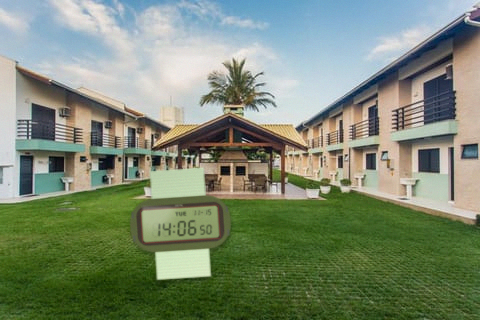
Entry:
h=14 m=6 s=50
